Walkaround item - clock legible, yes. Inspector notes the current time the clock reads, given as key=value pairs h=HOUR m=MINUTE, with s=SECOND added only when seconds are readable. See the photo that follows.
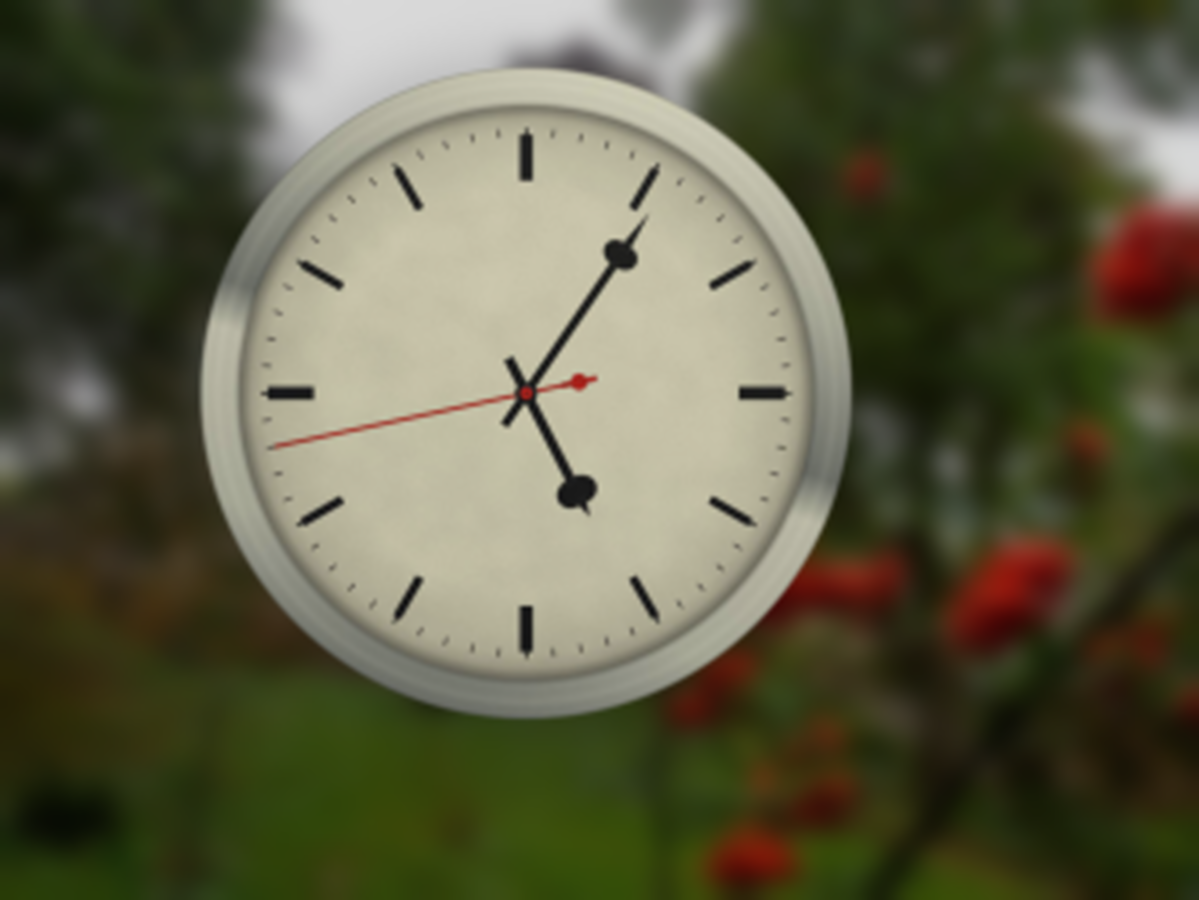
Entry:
h=5 m=5 s=43
